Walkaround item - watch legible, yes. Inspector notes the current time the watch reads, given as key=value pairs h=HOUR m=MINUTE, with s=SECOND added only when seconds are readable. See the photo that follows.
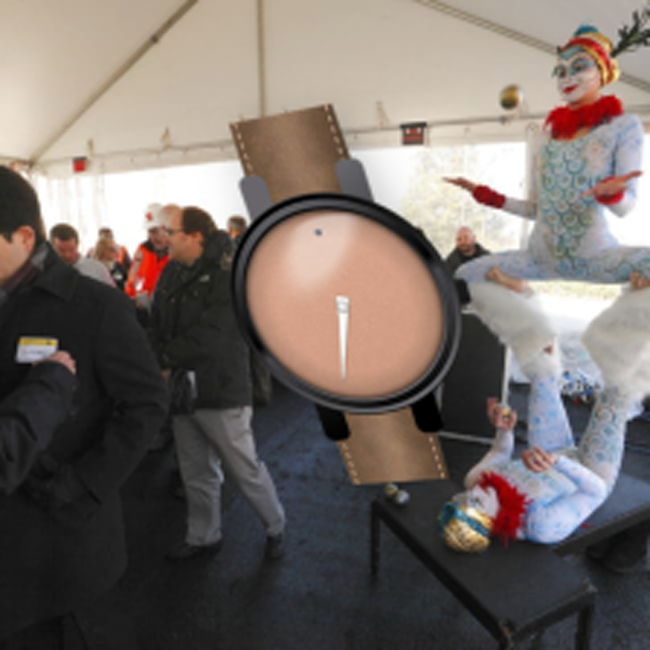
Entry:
h=6 m=33
